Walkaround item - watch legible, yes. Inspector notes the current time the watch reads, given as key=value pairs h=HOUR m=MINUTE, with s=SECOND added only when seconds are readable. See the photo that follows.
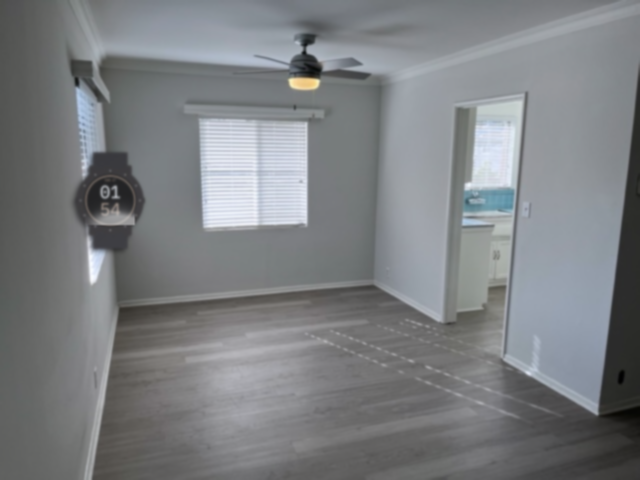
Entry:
h=1 m=54
